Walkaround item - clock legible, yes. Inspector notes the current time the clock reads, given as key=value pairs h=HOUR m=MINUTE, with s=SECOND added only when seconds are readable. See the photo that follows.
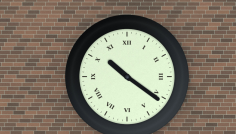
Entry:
h=10 m=21
